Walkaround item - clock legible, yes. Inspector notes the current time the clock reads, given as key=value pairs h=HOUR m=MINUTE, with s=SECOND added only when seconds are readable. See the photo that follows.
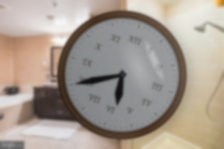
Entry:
h=5 m=40
